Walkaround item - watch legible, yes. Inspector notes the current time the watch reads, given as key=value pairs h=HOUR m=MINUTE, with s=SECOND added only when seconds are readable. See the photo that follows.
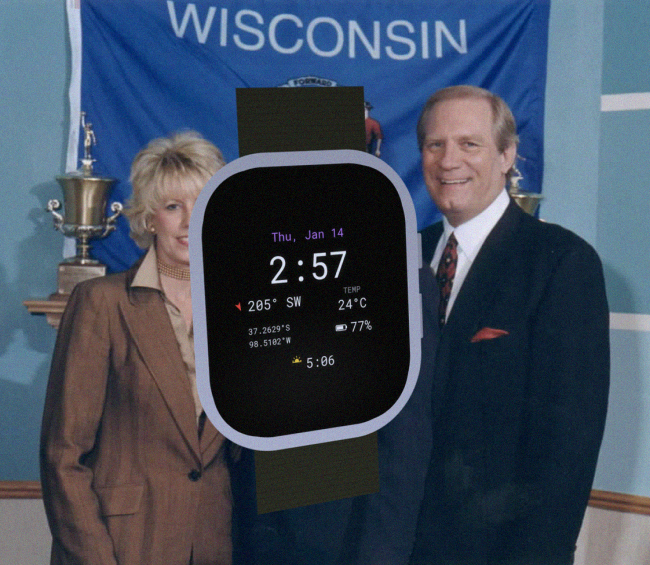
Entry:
h=2 m=57
